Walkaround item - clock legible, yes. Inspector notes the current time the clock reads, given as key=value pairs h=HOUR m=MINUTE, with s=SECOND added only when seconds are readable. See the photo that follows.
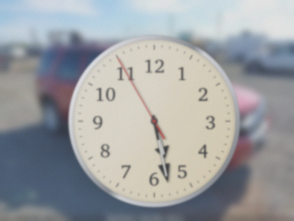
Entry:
h=5 m=27 s=55
